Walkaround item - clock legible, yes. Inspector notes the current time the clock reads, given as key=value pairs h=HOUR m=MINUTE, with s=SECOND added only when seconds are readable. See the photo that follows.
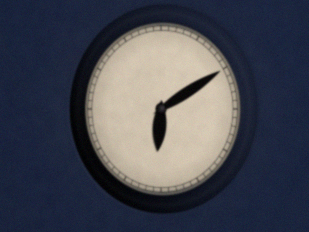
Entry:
h=6 m=10
